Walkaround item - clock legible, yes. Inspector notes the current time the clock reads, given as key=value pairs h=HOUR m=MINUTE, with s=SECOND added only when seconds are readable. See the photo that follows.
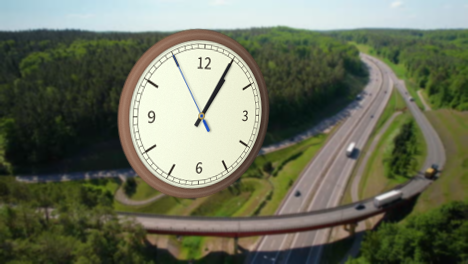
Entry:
h=1 m=4 s=55
